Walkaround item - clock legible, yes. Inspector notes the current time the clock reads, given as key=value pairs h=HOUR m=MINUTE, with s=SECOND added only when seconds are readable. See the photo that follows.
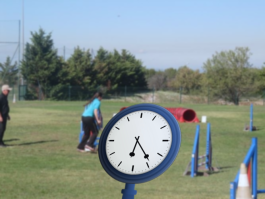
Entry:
h=6 m=24
